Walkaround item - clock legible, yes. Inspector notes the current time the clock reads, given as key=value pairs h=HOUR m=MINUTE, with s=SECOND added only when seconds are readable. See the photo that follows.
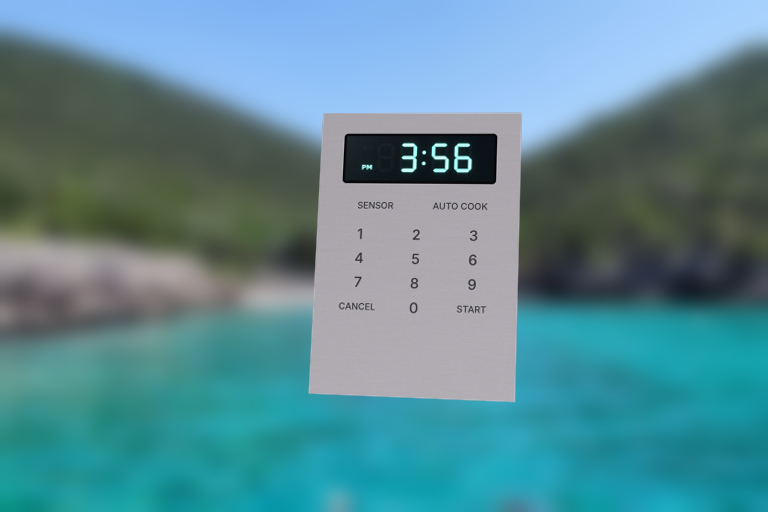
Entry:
h=3 m=56
